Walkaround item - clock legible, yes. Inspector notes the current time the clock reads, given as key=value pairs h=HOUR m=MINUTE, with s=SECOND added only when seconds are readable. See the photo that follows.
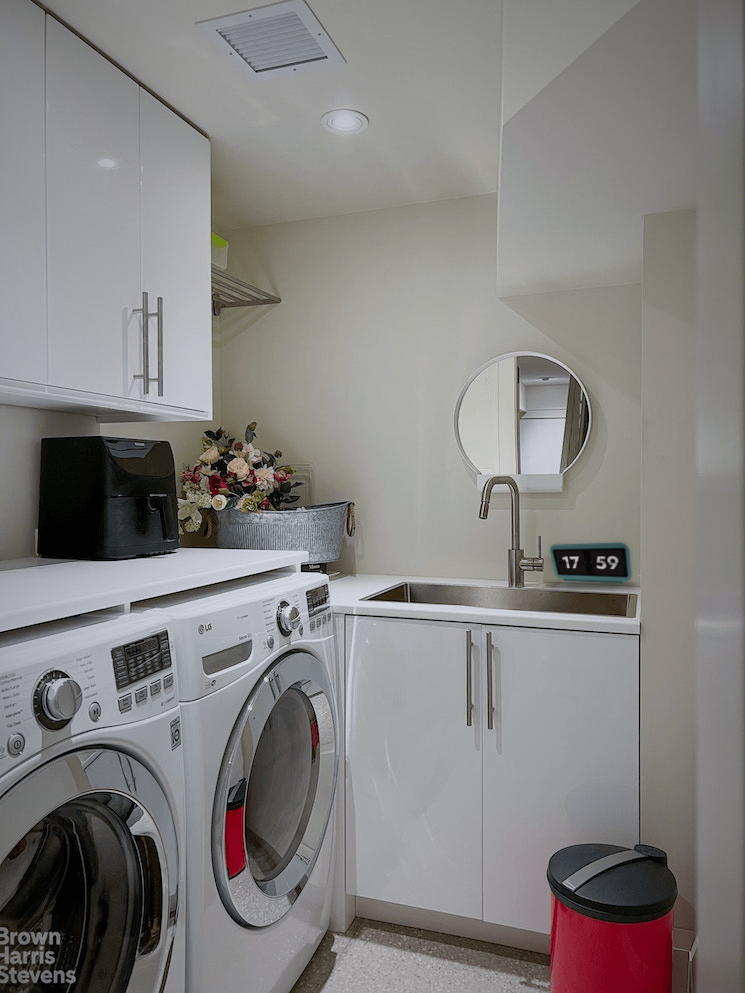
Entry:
h=17 m=59
